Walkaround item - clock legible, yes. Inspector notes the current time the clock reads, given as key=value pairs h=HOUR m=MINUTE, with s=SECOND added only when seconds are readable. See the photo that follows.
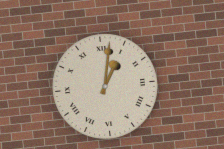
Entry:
h=1 m=2
